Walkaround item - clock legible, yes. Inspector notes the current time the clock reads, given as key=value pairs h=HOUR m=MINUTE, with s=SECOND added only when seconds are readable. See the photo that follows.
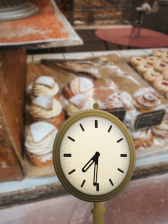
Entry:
h=7 m=31
